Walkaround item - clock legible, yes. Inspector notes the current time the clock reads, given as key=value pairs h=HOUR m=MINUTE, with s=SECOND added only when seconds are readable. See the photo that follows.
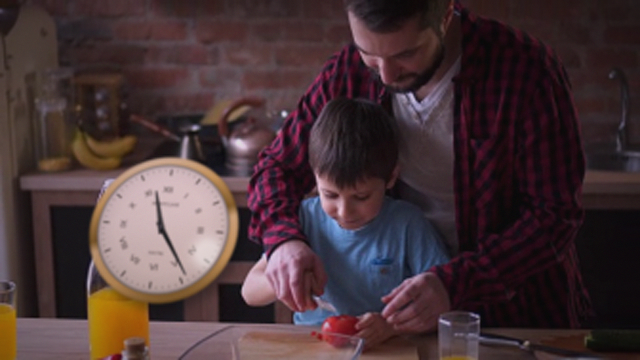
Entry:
h=11 m=24
